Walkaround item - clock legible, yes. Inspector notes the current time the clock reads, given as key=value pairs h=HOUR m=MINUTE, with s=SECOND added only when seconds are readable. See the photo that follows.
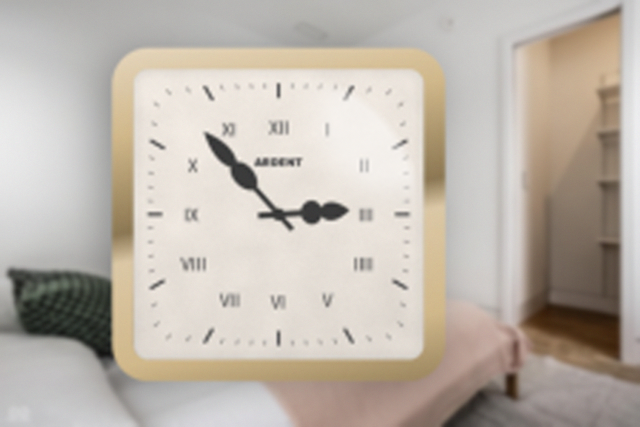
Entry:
h=2 m=53
